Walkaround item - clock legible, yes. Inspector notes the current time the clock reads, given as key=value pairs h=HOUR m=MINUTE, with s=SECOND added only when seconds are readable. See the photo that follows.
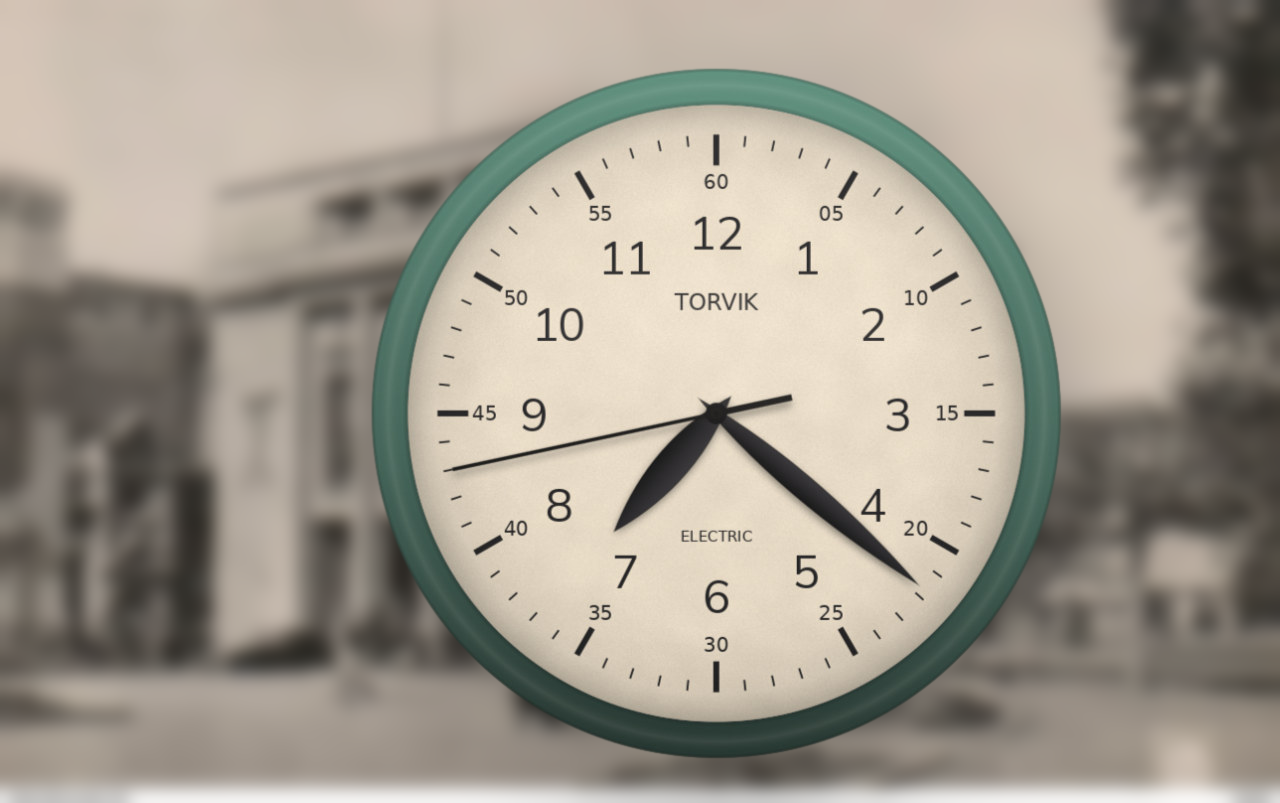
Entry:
h=7 m=21 s=43
